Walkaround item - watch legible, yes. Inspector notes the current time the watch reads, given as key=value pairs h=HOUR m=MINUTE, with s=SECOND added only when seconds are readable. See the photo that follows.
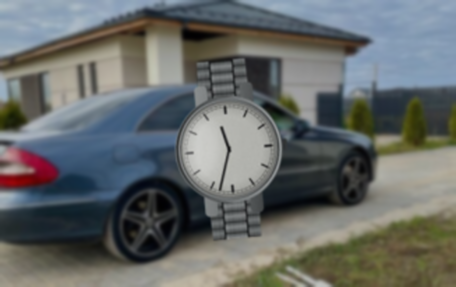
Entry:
h=11 m=33
